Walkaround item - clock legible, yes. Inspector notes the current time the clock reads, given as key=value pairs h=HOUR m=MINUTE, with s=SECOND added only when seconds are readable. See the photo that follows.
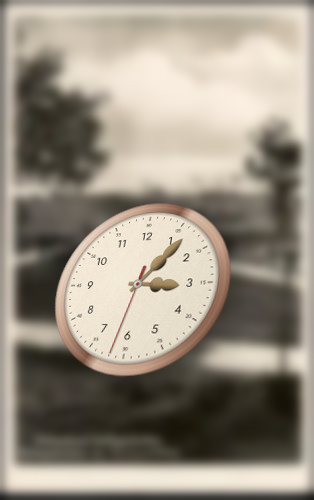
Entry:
h=3 m=6 s=32
